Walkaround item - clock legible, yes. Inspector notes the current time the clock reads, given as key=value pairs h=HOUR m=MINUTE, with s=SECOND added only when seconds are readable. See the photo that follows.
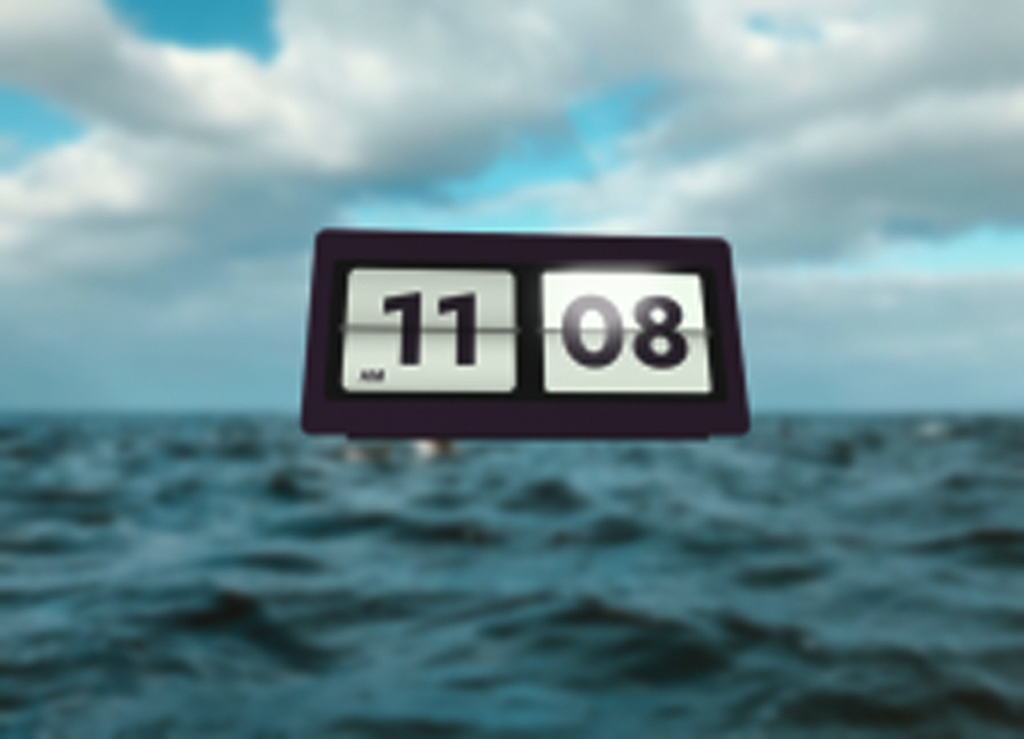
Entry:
h=11 m=8
